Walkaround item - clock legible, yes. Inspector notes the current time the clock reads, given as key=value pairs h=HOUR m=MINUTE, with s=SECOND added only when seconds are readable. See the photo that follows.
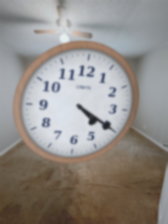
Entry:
h=4 m=20
